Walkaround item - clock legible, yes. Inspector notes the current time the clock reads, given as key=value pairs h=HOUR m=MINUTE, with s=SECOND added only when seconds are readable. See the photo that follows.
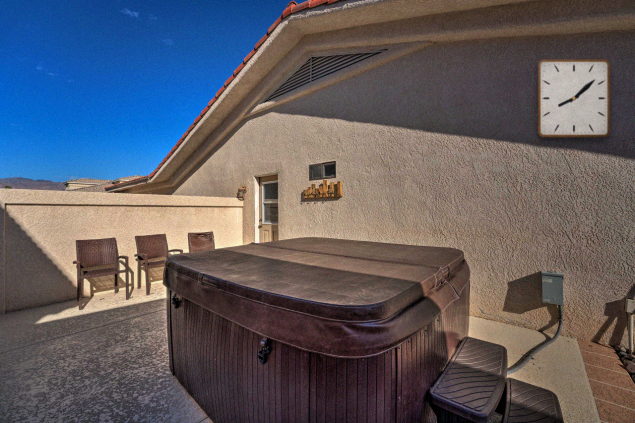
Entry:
h=8 m=8
